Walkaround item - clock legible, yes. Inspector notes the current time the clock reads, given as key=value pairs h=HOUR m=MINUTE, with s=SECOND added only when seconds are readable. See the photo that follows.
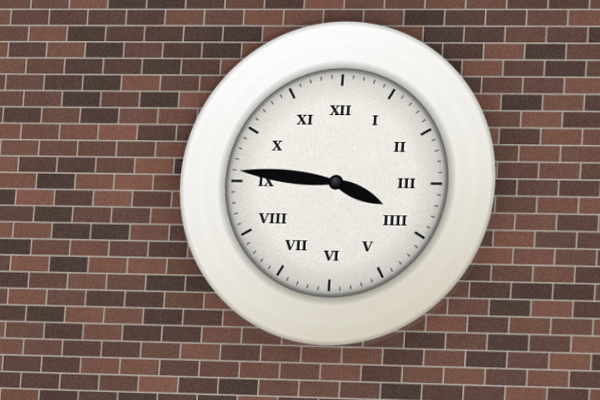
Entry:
h=3 m=46
